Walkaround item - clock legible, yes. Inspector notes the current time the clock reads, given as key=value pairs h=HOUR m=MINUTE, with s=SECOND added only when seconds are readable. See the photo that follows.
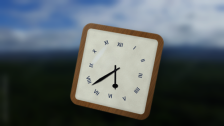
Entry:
h=5 m=38
